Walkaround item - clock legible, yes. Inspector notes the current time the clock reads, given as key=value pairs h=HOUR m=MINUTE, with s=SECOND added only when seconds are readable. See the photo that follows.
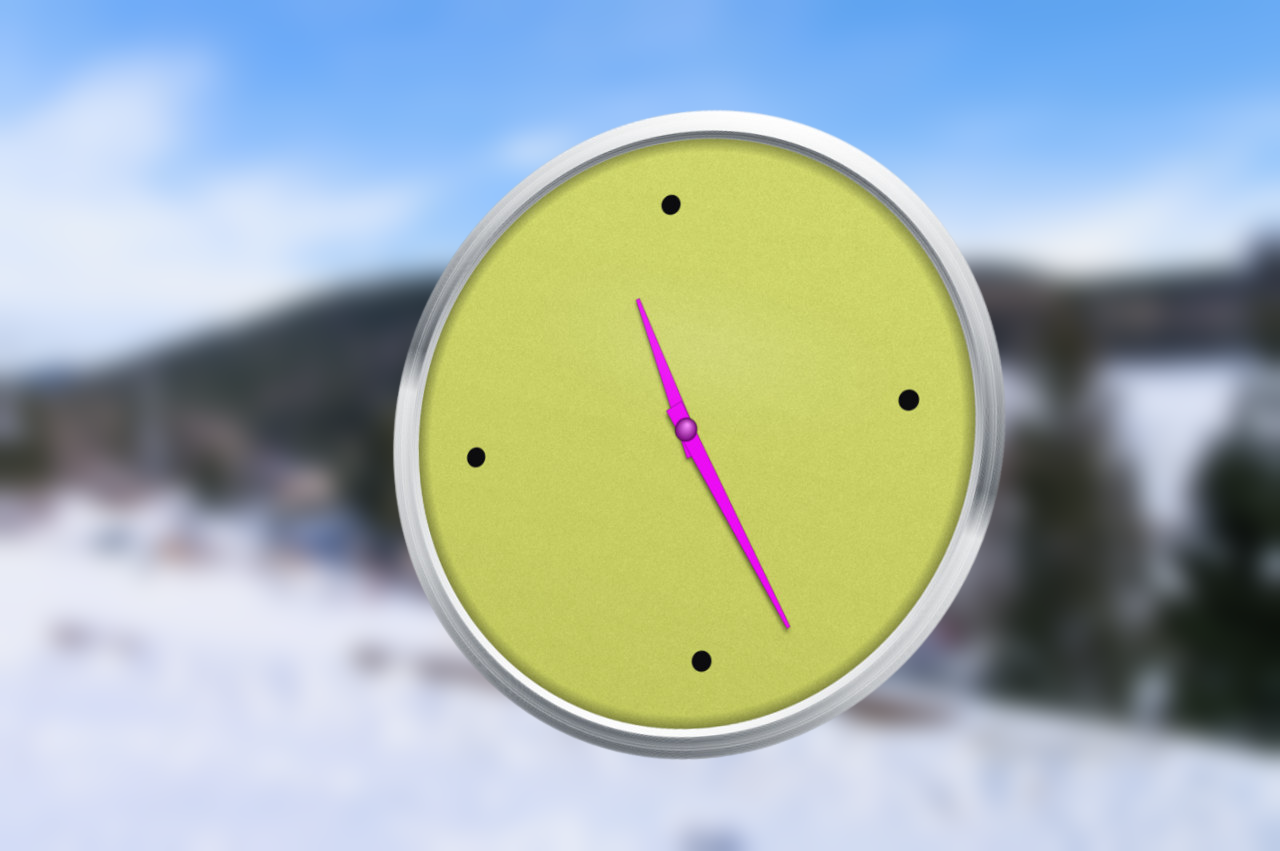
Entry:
h=11 m=26
